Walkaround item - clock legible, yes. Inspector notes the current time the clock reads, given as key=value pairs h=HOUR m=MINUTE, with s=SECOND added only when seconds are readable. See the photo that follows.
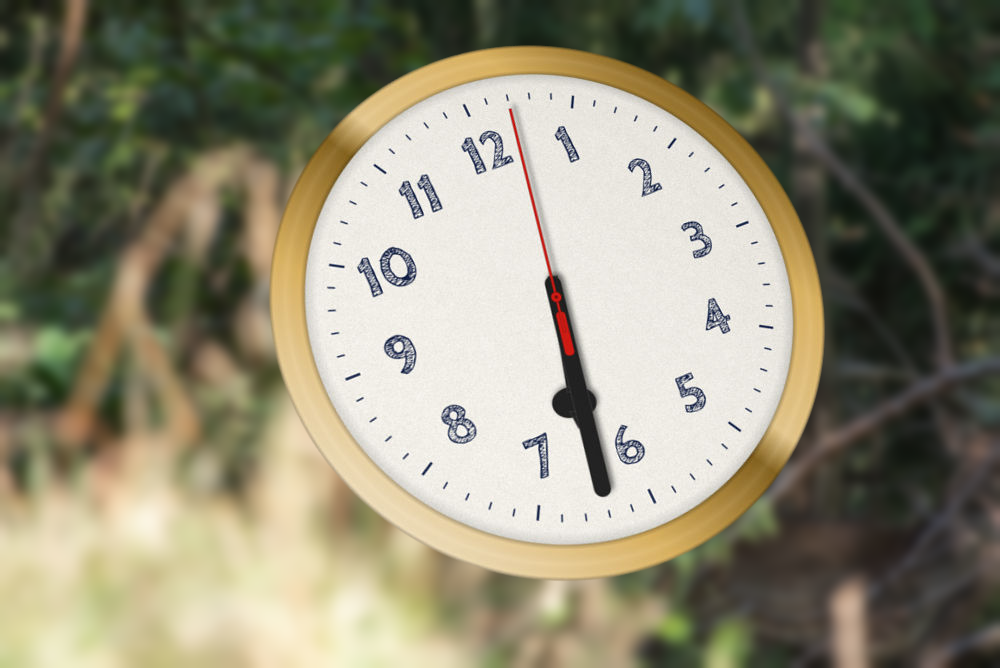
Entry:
h=6 m=32 s=2
